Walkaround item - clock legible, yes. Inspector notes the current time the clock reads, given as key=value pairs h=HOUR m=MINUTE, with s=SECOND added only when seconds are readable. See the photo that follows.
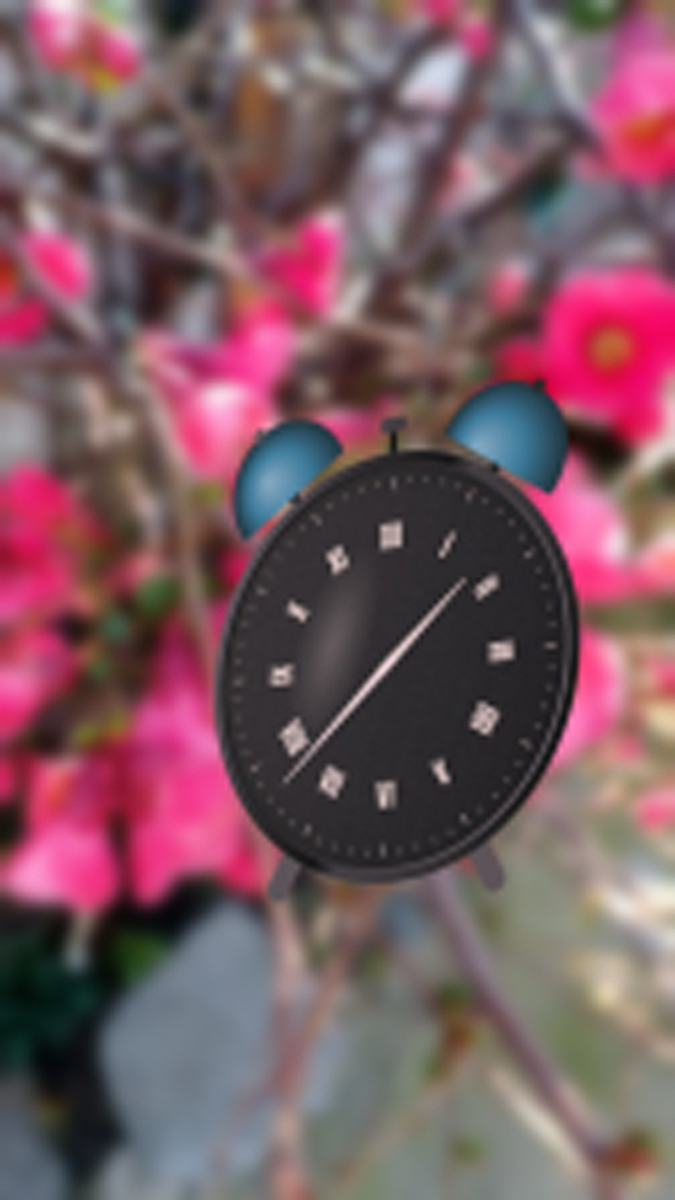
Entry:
h=1 m=38
